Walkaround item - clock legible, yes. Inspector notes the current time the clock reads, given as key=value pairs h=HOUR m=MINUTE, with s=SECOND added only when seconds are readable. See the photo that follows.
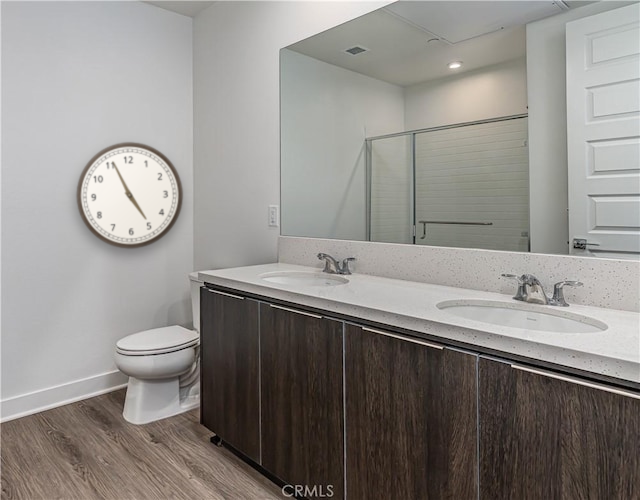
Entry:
h=4 m=56
